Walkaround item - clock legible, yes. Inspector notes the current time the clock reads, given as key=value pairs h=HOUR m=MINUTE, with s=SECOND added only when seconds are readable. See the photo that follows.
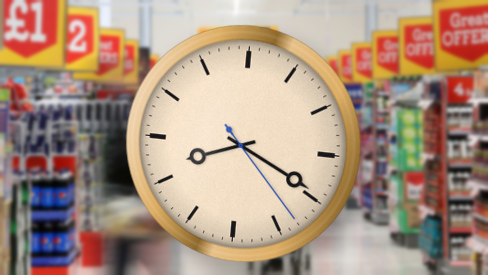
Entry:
h=8 m=19 s=23
